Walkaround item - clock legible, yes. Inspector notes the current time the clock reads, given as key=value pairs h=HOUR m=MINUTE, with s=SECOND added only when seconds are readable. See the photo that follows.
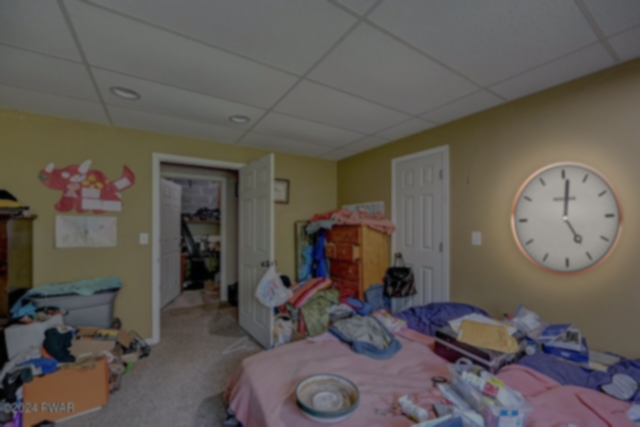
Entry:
h=5 m=1
